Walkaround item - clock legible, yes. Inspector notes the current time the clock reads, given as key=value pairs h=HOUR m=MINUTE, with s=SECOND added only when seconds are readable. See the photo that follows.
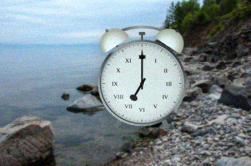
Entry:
h=7 m=0
